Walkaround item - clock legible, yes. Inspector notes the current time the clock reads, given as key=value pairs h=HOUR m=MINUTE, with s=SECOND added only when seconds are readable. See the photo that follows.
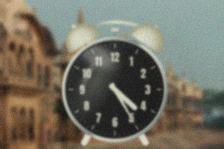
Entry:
h=4 m=25
